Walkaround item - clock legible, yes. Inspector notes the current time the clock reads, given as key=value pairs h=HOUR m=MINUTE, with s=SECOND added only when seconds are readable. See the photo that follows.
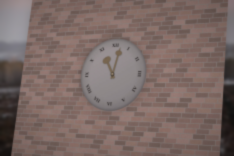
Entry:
h=11 m=2
